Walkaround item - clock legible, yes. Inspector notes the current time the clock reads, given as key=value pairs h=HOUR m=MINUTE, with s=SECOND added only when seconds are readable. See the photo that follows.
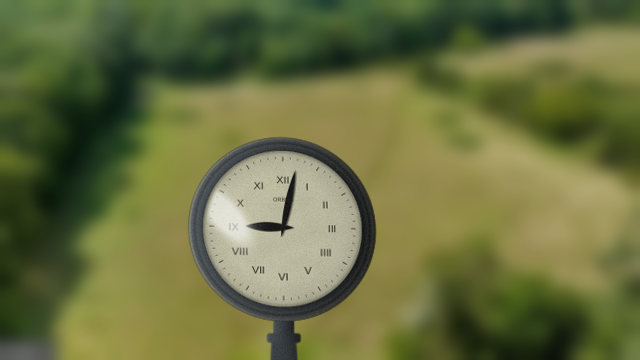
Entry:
h=9 m=2
